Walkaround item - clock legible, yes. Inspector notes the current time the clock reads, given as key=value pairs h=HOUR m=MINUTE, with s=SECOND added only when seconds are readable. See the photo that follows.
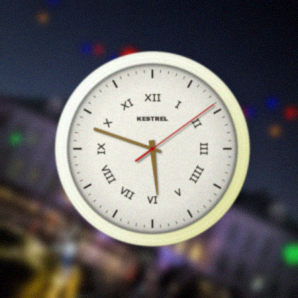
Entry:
h=5 m=48 s=9
